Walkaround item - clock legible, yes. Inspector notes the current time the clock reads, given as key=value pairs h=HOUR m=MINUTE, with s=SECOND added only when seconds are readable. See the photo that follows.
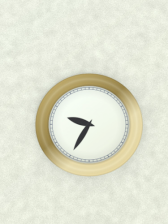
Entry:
h=9 m=35
